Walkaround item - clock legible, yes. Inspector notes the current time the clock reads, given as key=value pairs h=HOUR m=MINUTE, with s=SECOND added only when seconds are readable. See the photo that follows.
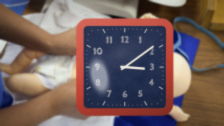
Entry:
h=3 m=9
